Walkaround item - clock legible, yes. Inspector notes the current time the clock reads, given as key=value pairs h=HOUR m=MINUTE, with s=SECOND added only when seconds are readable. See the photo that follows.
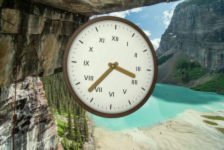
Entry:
h=3 m=37
